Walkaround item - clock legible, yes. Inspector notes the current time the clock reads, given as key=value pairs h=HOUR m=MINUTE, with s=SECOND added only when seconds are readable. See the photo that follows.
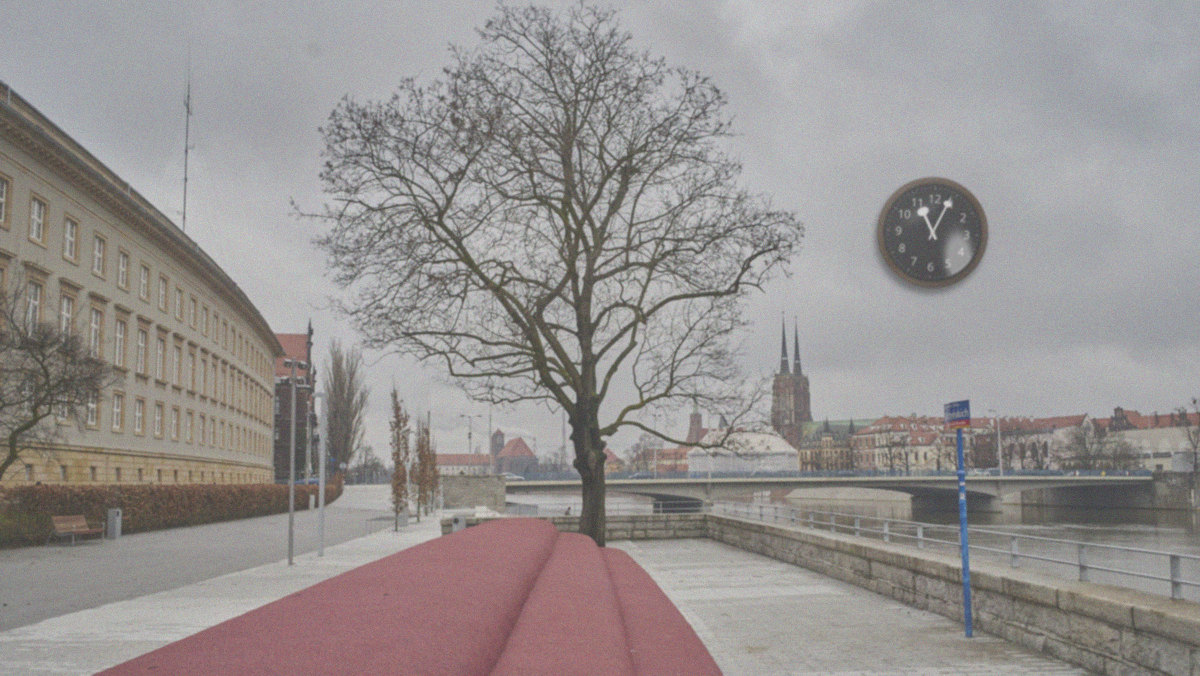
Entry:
h=11 m=4
